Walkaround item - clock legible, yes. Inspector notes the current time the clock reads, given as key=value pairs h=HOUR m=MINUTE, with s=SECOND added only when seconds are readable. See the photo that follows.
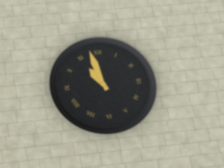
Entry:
h=10 m=58
